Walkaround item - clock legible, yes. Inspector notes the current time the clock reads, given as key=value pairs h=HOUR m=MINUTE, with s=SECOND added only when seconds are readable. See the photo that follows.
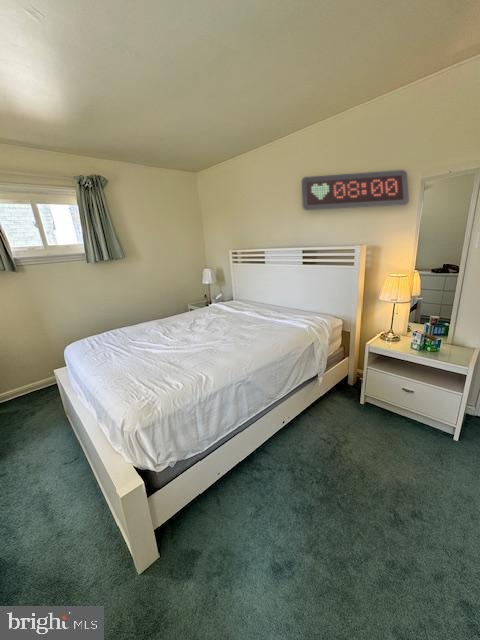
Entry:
h=8 m=0
